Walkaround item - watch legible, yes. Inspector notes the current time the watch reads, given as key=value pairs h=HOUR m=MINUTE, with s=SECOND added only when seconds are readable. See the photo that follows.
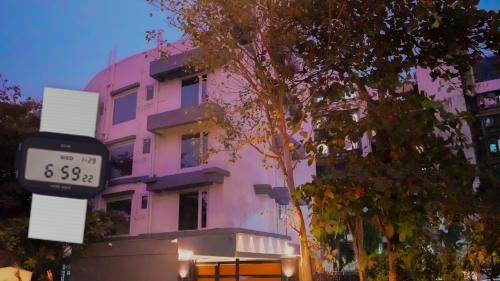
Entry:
h=6 m=59
